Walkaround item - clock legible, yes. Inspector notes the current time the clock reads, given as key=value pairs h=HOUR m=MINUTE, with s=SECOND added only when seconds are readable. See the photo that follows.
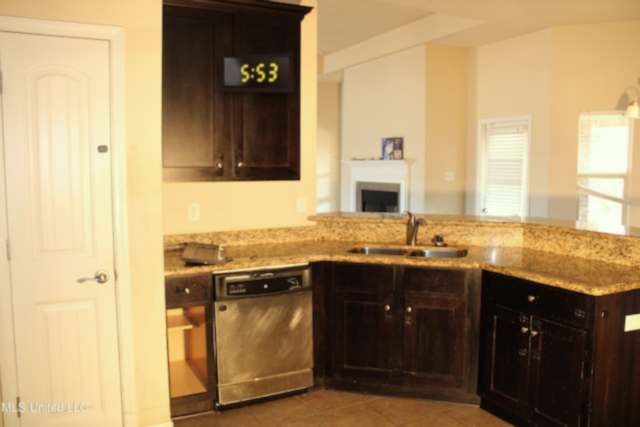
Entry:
h=5 m=53
